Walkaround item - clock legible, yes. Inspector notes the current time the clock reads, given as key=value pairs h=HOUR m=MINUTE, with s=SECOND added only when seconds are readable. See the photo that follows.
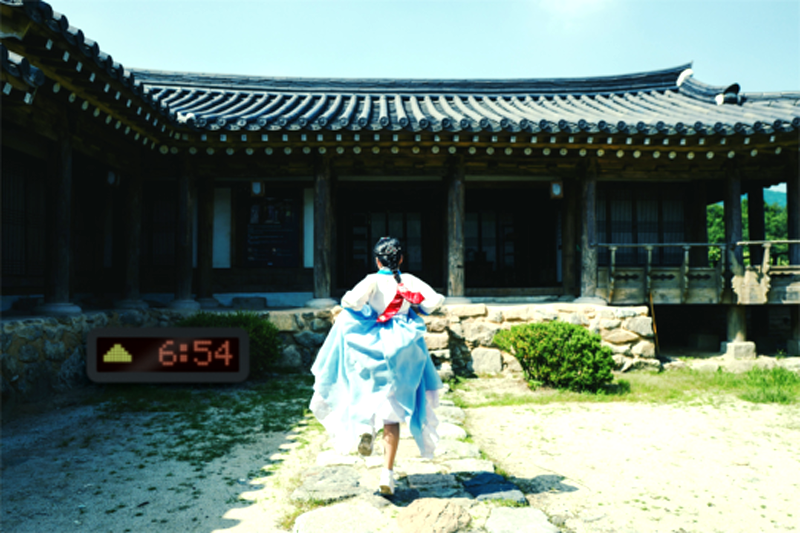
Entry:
h=6 m=54
